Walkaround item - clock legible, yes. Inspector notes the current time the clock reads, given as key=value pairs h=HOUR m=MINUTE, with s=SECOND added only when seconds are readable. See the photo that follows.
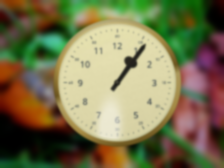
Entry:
h=1 m=6
